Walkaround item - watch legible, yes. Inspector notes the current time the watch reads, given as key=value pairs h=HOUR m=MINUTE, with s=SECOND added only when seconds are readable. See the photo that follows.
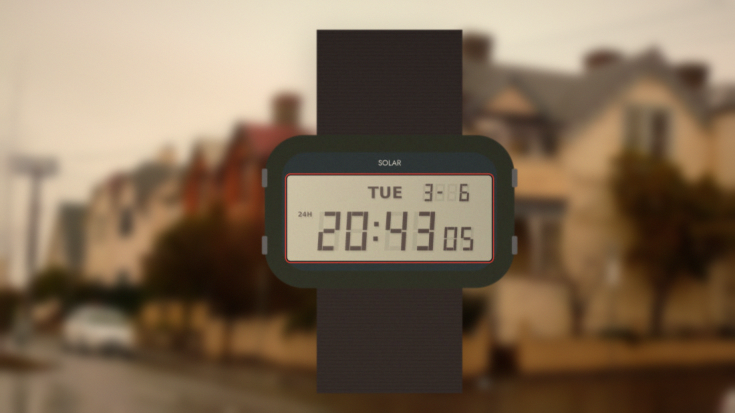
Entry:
h=20 m=43 s=5
